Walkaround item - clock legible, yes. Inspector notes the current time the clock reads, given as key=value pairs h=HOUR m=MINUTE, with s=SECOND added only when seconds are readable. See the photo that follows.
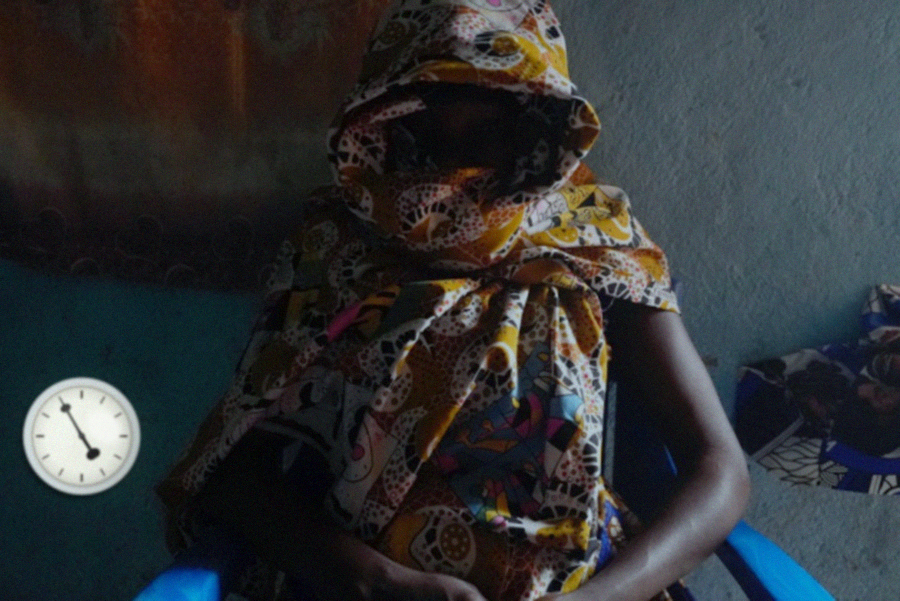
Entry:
h=4 m=55
